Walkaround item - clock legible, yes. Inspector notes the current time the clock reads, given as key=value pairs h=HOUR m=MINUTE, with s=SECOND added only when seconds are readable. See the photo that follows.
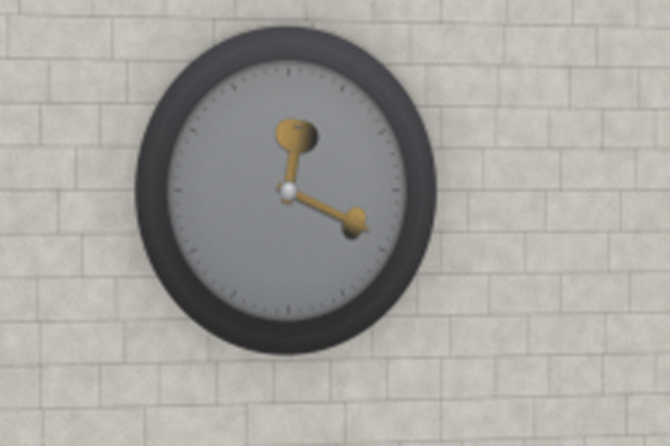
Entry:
h=12 m=19
